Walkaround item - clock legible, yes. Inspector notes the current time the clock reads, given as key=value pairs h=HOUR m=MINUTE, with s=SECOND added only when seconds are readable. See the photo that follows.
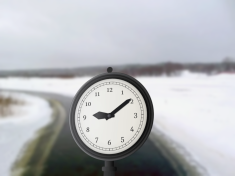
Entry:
h=9 m=9
